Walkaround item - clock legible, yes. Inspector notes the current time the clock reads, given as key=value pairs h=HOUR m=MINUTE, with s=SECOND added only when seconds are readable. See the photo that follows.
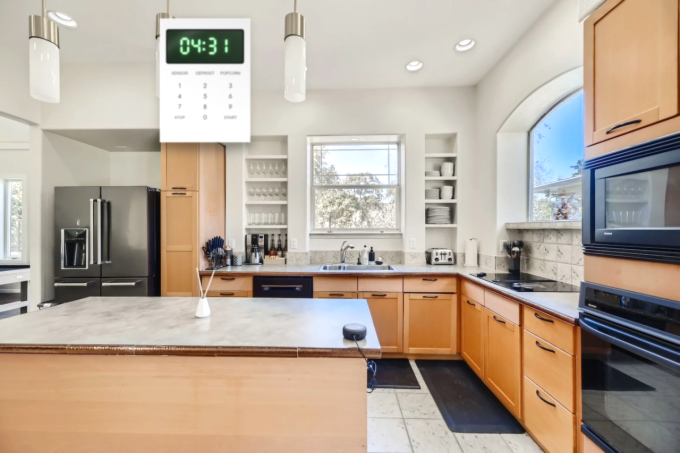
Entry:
h=4 m=31
